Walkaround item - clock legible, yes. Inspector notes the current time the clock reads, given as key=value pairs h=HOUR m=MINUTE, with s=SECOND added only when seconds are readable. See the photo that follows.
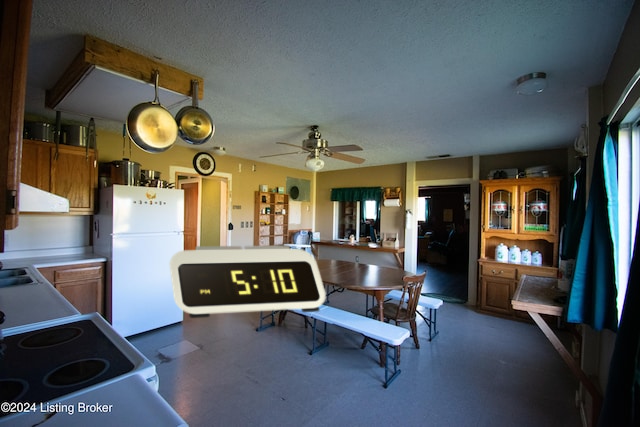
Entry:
h=5 m=10
